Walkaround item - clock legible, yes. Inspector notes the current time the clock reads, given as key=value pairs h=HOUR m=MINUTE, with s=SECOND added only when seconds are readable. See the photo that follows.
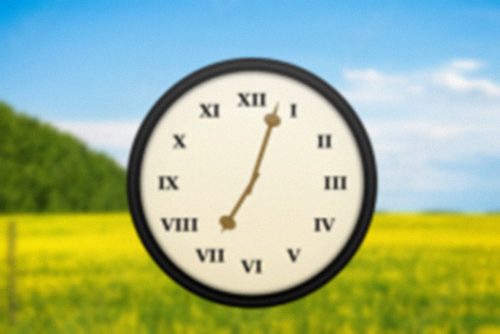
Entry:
h=7 m=3
